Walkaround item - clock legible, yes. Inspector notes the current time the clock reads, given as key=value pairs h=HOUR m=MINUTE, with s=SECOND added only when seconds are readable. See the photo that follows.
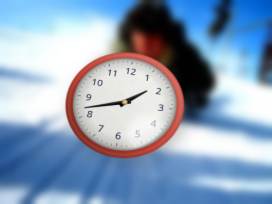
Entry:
h=1 m=42
